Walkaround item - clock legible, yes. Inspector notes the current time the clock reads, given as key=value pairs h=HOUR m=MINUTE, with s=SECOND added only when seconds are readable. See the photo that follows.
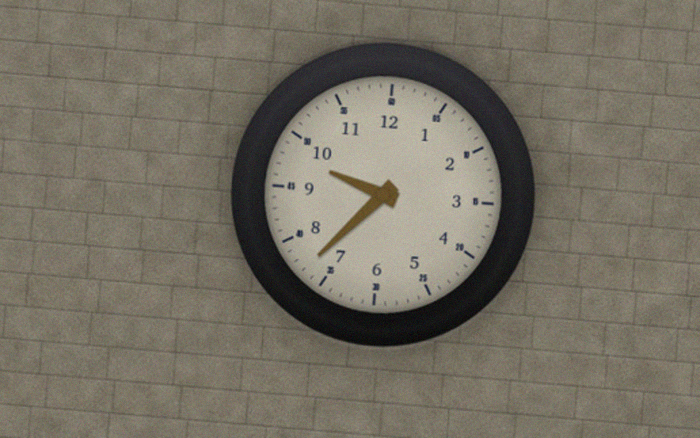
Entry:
h=9 m=37
